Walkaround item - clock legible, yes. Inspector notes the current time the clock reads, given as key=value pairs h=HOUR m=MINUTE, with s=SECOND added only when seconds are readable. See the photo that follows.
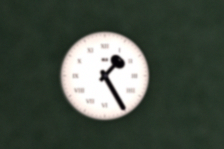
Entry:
h=1 m=25
